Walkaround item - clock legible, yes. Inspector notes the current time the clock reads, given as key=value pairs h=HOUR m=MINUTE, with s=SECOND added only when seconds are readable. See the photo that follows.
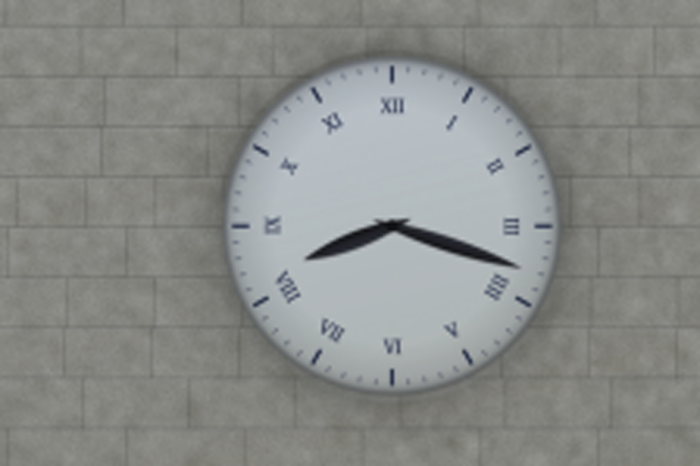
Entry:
h=8 m=18
